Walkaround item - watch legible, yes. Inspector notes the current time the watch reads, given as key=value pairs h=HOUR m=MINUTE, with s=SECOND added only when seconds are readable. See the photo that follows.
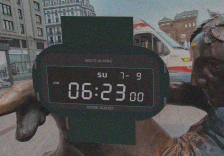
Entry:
h=6 m=23 s=0
